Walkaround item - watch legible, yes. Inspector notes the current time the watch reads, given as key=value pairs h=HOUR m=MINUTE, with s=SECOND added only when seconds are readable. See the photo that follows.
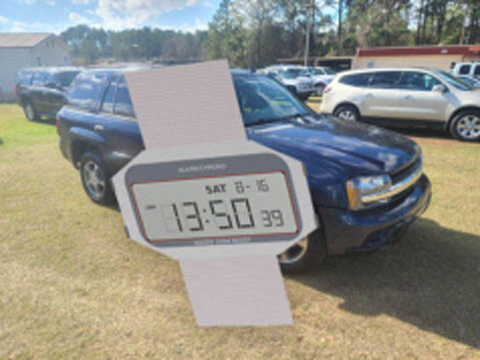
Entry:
h=13 m=50 s=39
